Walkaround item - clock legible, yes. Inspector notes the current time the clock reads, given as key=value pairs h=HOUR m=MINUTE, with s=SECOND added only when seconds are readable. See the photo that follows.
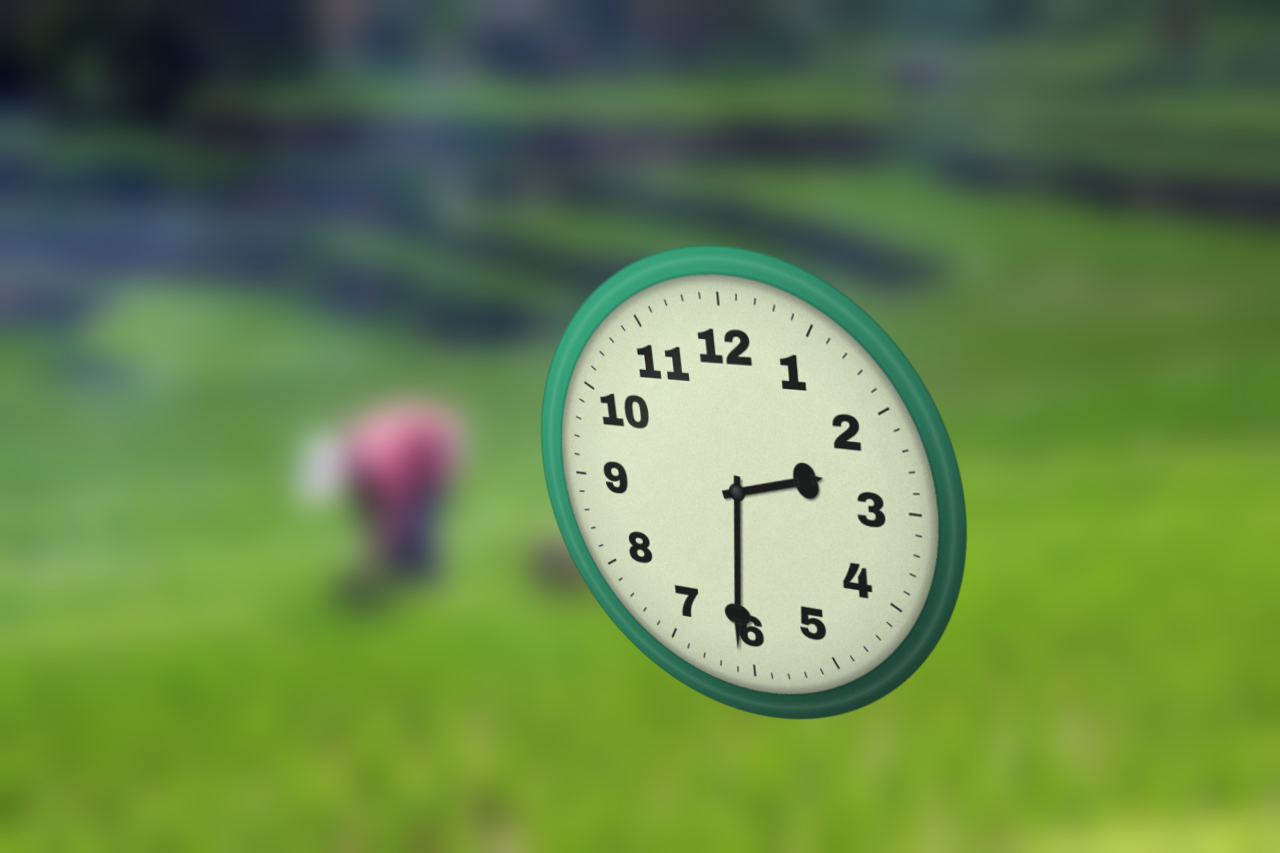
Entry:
h=2 m=31
